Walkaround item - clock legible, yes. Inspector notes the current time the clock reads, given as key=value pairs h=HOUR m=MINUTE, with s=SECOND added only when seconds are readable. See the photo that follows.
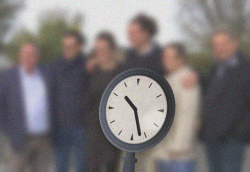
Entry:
h=10 m=27
